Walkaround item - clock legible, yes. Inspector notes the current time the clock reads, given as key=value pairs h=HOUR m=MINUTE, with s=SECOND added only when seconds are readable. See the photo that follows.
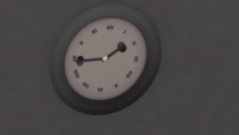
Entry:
h=1 m=44
